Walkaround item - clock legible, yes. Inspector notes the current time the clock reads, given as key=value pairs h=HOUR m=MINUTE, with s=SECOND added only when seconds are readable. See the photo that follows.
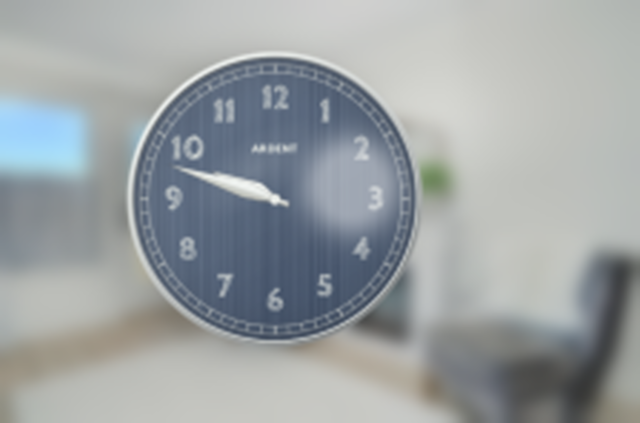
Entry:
h=9 m=48
